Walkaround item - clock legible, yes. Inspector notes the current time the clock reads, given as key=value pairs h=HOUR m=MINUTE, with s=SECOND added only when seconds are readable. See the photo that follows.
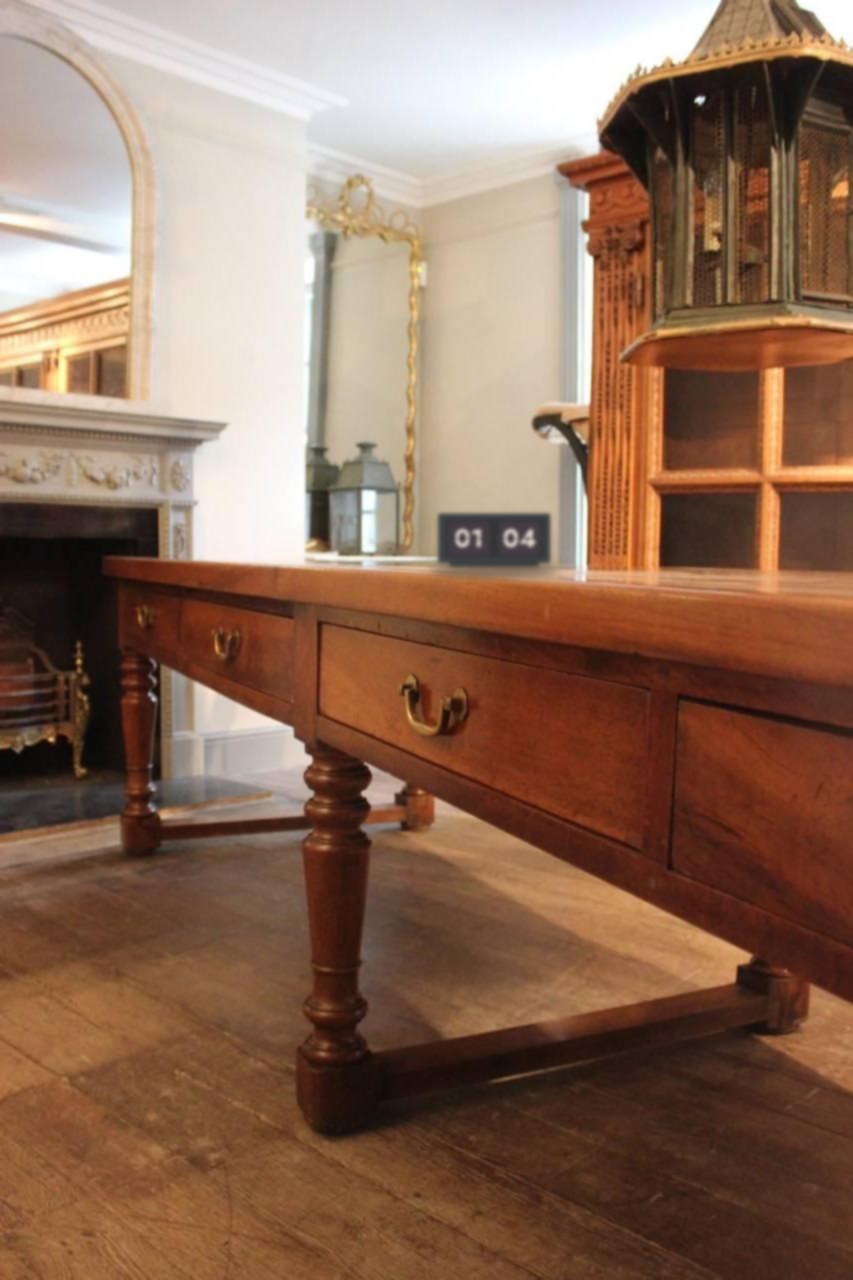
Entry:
h=1 m=4
